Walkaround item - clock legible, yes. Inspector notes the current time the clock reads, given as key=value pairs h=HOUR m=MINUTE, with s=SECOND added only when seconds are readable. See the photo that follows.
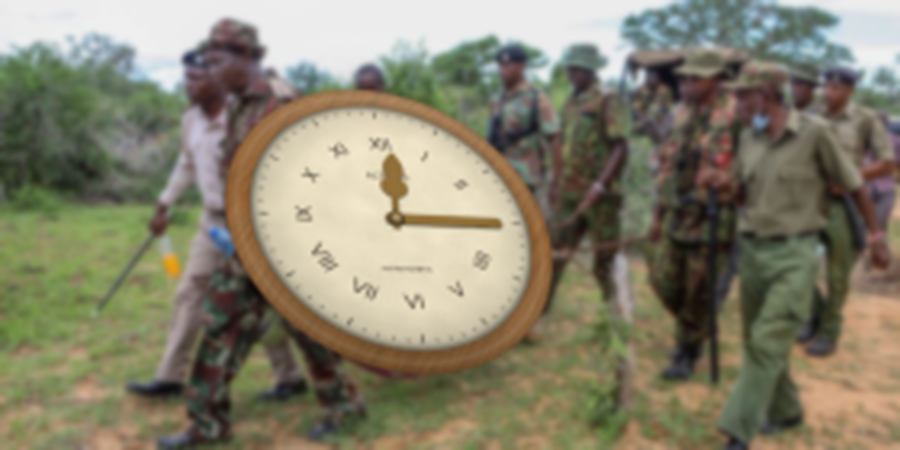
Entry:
h=12 m=15
